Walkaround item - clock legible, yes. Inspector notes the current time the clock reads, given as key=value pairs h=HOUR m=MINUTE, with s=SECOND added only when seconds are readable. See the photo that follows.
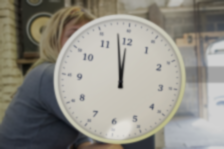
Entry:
h=11 m=58
